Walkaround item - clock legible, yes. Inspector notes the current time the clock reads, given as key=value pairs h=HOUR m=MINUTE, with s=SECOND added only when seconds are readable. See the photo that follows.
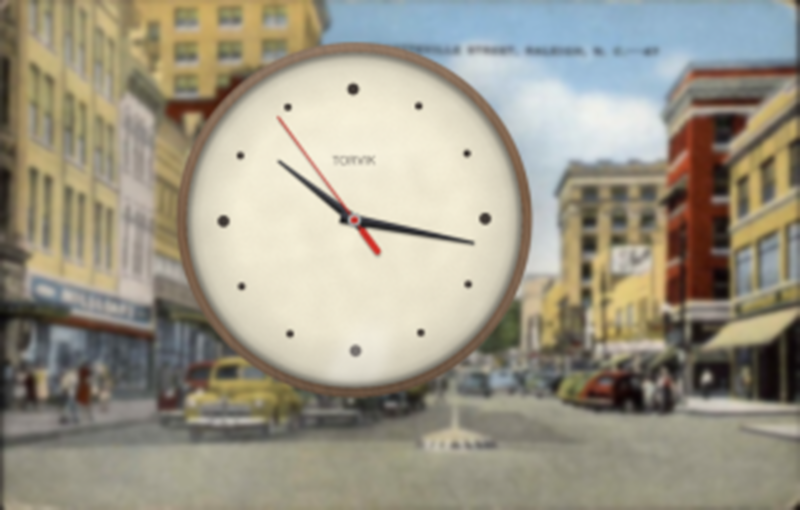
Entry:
h=10 m=16 s=54
